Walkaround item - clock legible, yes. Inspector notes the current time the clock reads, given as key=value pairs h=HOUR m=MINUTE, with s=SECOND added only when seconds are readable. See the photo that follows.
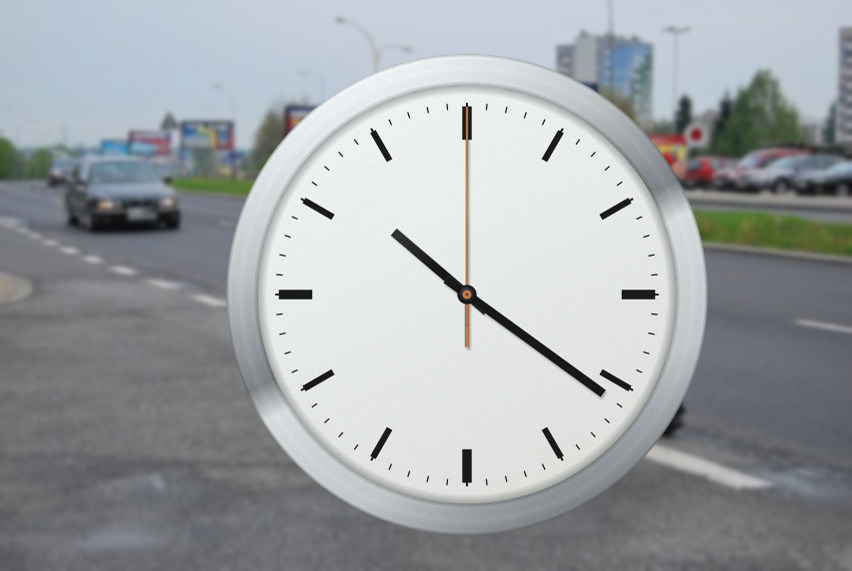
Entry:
h=10 m=21 s=0
